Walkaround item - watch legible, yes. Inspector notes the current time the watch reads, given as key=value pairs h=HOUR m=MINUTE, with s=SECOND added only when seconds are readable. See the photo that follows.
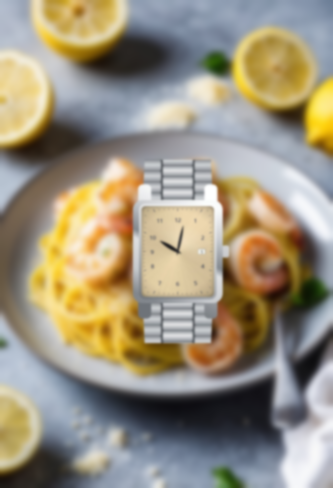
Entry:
h=10 m=2
